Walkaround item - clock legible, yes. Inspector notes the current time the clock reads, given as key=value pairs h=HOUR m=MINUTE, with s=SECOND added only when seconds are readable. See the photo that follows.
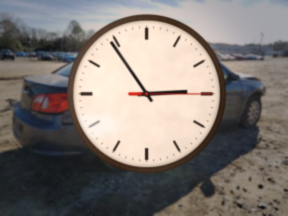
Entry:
h=2 m=54 s=15
